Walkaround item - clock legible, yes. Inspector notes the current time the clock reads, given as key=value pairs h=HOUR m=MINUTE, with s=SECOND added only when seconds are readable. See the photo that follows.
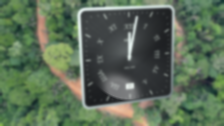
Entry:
h=12 m=2
